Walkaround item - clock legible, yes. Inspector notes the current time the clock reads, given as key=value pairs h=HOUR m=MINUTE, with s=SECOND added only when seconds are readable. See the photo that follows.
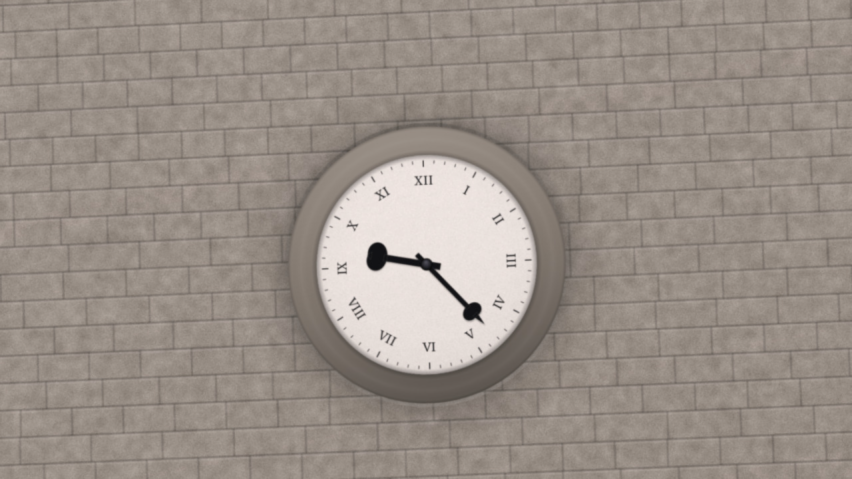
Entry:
h=9 m=23
